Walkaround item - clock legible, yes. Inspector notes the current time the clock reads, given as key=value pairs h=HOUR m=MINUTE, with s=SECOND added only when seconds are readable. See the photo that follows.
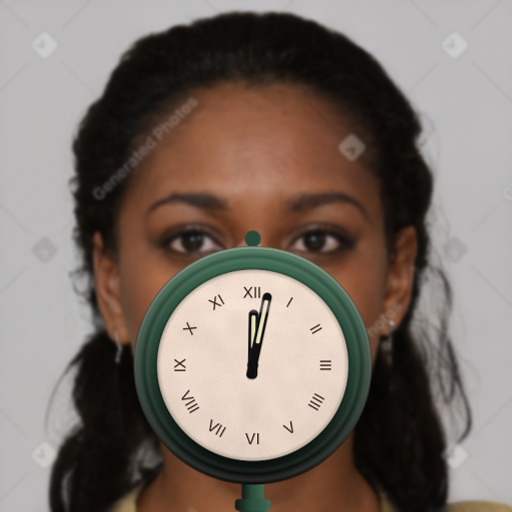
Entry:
h=12 m=2
